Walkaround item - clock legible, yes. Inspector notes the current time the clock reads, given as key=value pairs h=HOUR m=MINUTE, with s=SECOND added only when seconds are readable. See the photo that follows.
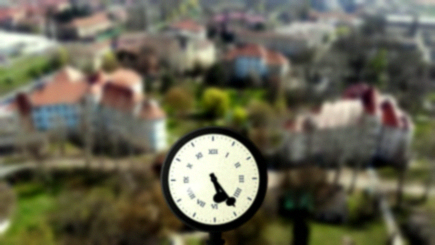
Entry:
h=5 m=24
